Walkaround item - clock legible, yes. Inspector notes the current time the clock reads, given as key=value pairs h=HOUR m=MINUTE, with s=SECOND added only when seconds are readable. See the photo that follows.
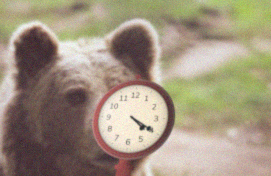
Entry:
h=4 m=20
